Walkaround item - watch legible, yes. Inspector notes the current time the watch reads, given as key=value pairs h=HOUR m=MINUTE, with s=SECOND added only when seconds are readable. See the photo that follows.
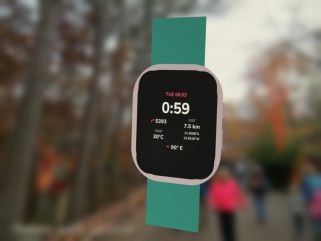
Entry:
h=0 m=59
